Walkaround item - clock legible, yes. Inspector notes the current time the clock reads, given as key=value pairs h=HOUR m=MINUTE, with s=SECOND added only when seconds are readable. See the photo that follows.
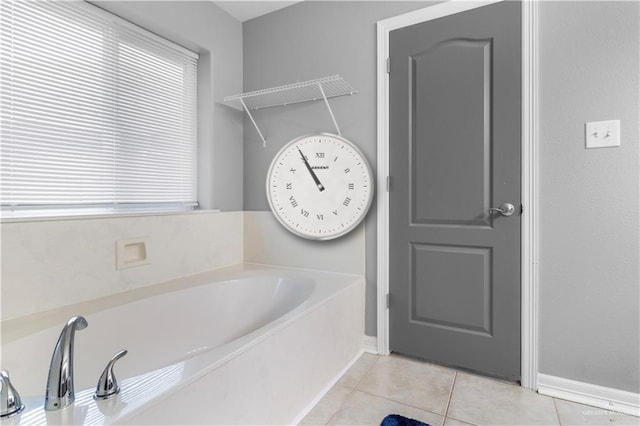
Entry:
h=10 m=55
